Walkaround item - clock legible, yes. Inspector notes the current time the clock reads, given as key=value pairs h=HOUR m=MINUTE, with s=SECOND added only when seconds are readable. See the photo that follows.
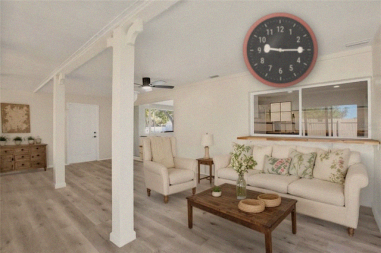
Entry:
h=9 m=15
